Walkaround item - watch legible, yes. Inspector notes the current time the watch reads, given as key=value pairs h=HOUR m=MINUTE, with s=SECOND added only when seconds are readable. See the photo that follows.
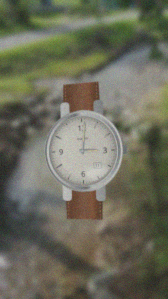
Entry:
h=3 m=1
